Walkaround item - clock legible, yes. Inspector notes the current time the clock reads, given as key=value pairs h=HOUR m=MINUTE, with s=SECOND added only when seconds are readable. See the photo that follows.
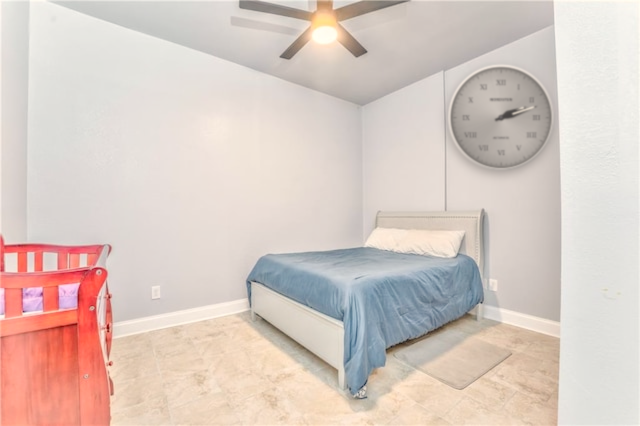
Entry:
h=2 m=12
